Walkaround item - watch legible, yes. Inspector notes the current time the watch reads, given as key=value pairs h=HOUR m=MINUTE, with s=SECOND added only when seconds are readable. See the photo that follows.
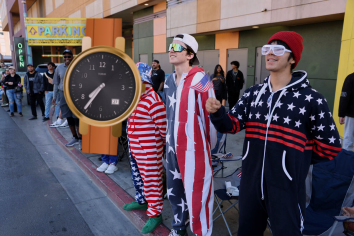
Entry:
h=7 m=36
